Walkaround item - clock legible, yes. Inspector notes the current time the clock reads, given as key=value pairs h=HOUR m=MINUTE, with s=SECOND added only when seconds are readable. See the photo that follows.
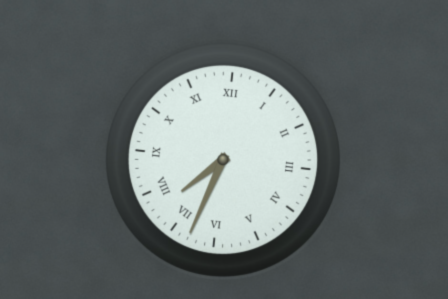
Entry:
h=7 m=33
